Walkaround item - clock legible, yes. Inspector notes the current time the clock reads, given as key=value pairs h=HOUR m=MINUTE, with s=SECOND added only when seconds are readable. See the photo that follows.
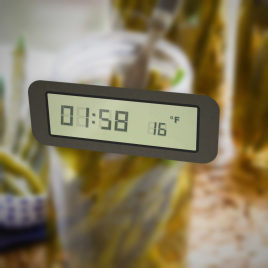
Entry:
h=1 m=58
